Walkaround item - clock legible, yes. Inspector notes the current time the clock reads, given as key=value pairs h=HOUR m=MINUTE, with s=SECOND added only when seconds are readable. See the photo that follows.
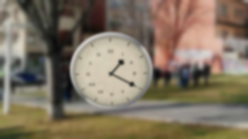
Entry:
h=1 m=20
